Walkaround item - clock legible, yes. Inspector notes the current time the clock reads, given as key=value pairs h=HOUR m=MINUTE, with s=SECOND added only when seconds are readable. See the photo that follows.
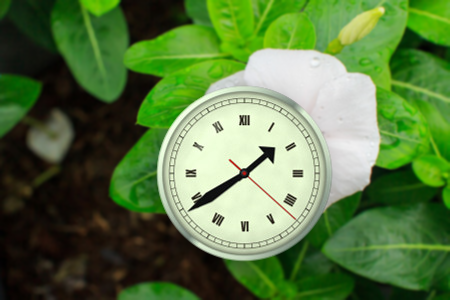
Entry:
h=1 m=39 s=22
